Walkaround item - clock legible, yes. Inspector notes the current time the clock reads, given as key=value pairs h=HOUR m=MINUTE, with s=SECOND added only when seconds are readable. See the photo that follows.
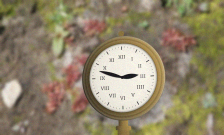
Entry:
h=2 m=48
